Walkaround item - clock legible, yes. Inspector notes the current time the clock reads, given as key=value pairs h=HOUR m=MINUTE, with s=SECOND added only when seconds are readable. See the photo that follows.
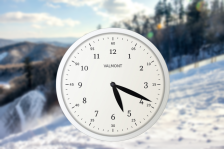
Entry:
h=5 m=19
